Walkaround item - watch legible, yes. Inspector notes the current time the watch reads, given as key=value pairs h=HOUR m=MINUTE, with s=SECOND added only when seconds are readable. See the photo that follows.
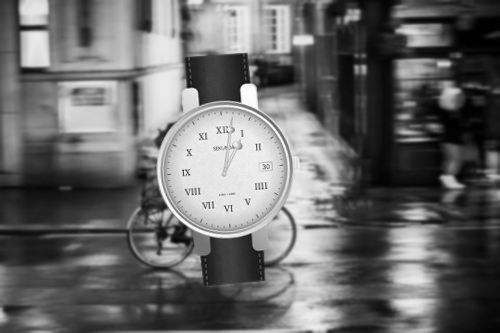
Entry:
h=1 m=2
